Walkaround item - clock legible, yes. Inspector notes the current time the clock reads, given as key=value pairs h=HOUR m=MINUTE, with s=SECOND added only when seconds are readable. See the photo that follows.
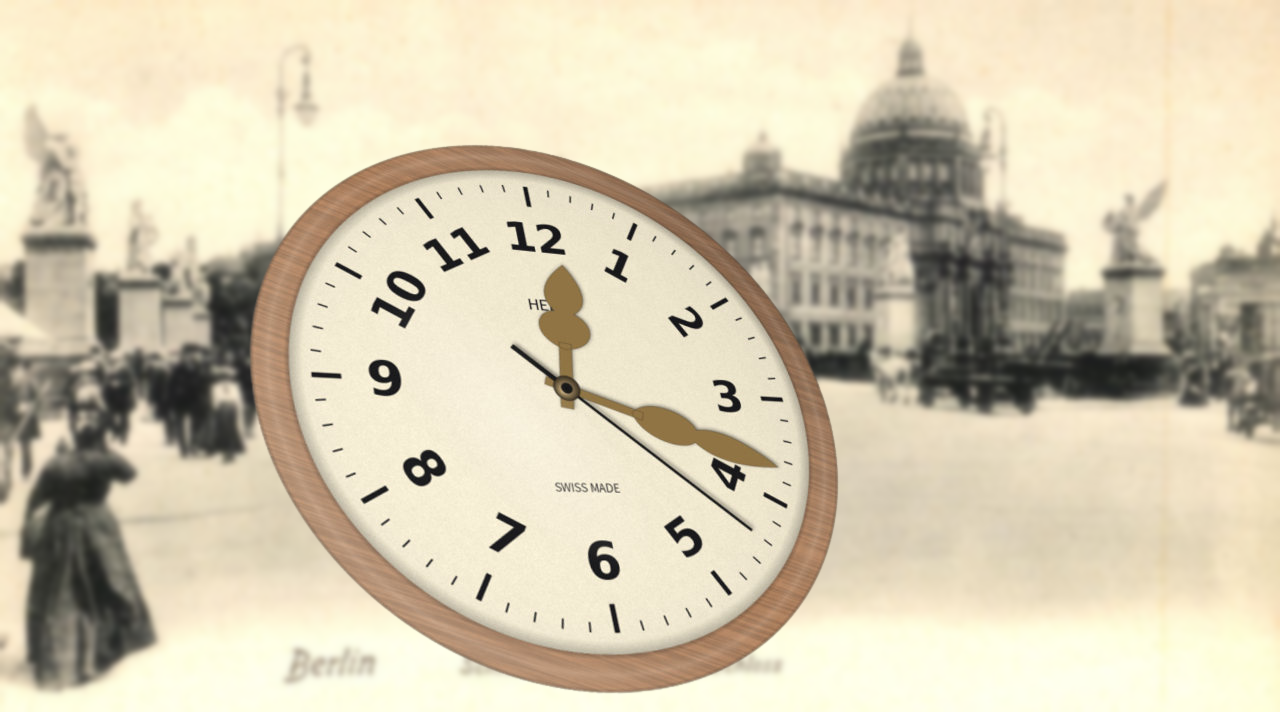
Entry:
h=12 m=18 s=22
